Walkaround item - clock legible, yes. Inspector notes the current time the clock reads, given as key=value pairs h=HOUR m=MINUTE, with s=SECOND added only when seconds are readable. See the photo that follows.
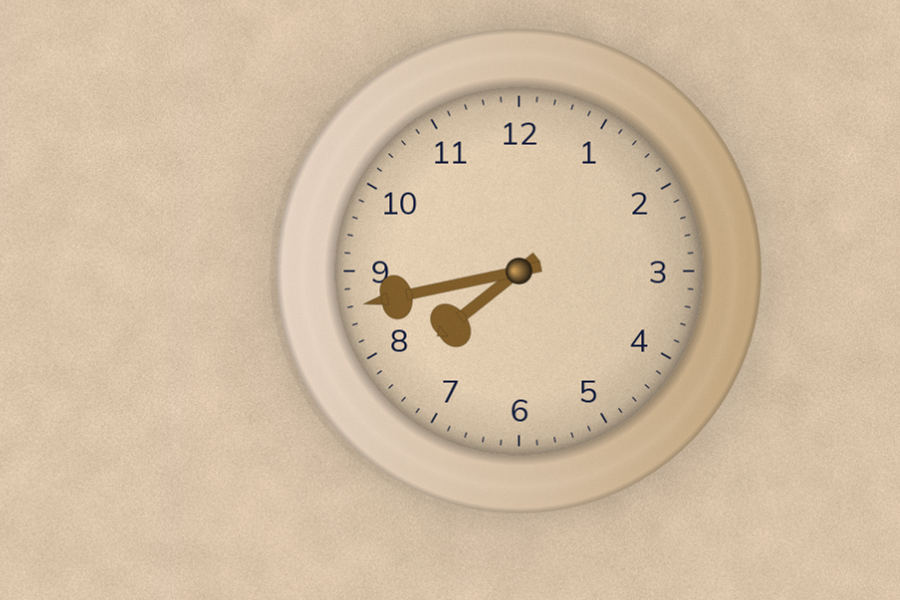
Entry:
h=7 m=43
